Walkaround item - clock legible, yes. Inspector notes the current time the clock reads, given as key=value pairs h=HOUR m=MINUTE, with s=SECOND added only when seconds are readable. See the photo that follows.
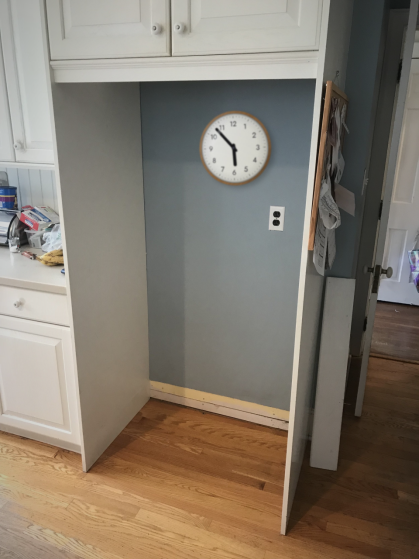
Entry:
h=5 m=53
